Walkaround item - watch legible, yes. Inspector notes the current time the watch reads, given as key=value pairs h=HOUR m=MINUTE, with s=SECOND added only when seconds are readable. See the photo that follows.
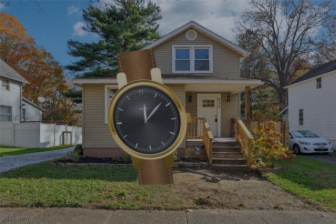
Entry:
h=12 m=8
